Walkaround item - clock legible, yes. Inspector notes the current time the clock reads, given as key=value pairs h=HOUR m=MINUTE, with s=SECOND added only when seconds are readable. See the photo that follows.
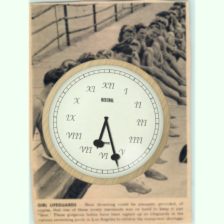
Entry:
h=6 m=27
